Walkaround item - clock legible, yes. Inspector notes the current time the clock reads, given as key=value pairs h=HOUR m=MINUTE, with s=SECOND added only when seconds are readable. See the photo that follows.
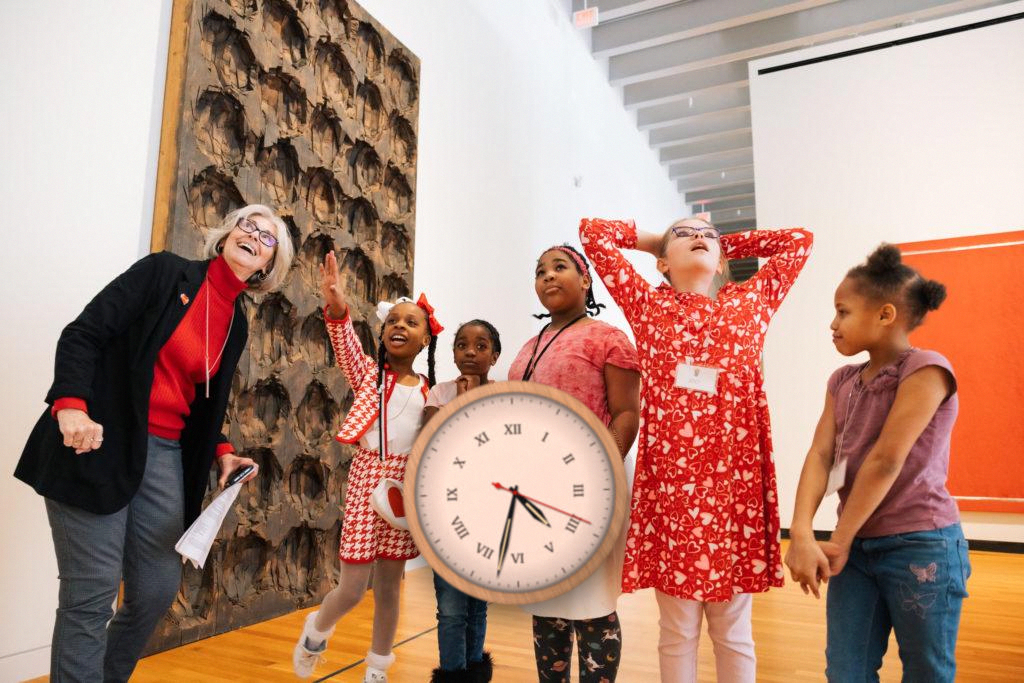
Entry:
h=4 m=32 s=19
